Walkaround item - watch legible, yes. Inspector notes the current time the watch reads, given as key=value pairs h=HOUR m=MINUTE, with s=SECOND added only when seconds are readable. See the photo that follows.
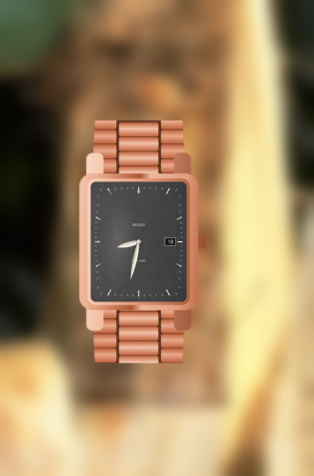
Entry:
h=8 m=32
